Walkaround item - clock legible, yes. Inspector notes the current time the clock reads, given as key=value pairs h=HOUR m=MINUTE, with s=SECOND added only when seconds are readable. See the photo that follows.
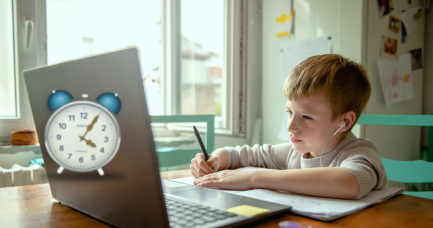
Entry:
h=4 m=5
